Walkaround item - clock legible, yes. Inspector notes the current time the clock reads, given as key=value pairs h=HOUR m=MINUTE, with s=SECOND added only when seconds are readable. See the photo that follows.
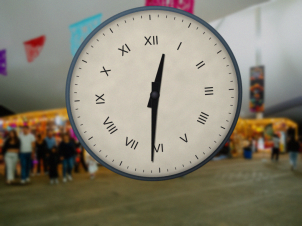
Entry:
h=12 m=31
